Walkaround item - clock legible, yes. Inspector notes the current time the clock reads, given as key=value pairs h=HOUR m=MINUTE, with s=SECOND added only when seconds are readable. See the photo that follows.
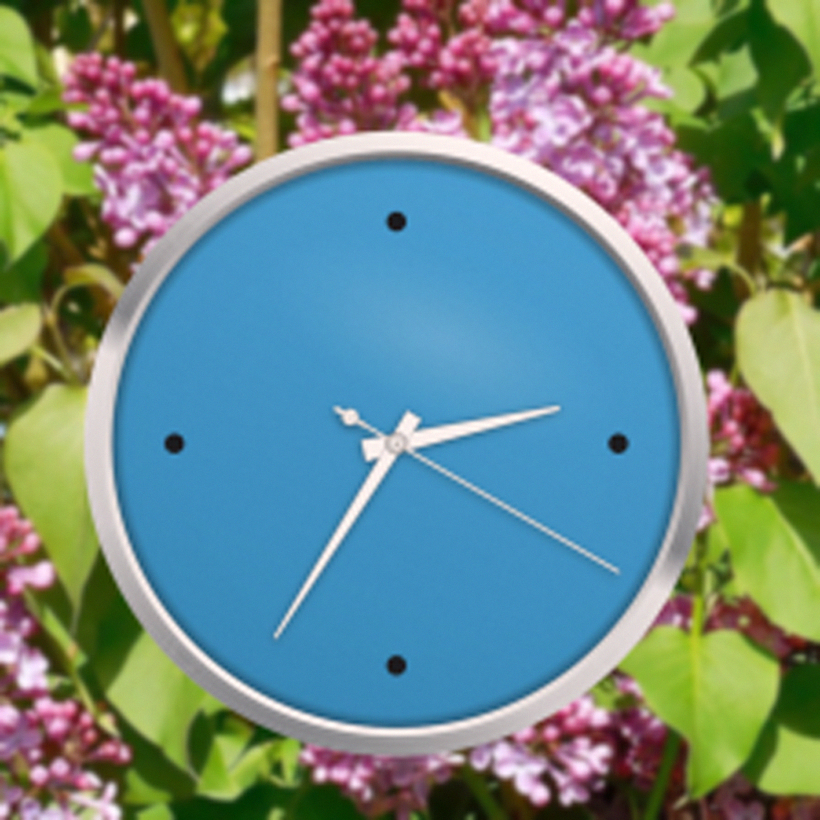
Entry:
h=2 m=35 s=20
